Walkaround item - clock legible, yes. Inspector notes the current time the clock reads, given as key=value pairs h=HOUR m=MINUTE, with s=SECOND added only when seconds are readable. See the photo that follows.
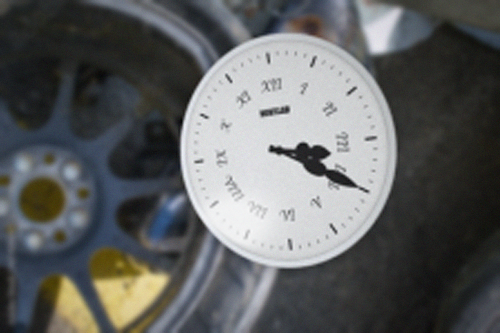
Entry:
h=3 m=20
